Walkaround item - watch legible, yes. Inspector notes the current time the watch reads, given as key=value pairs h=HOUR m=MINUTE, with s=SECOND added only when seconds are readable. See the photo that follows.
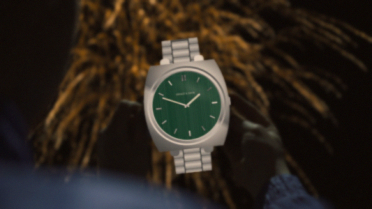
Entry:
h=1 m=49
